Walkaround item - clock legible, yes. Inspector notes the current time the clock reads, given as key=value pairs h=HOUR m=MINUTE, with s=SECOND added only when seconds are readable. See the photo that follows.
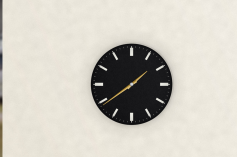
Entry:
h=1 m=39
